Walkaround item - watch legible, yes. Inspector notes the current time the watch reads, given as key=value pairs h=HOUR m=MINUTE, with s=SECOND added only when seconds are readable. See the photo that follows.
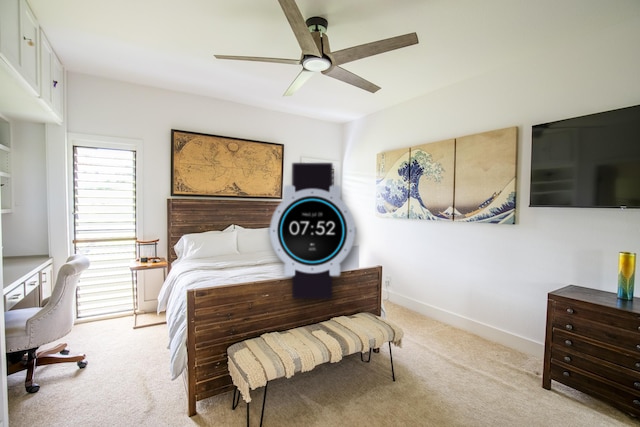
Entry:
h=7 m=52
